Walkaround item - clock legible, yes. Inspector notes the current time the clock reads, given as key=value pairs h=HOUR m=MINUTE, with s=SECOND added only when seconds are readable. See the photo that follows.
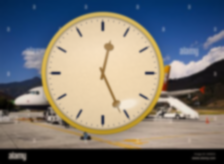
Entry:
h=12 m=26
